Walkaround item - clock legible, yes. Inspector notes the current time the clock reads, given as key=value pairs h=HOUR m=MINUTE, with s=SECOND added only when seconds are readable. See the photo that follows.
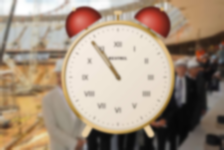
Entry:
h=10 m=54
